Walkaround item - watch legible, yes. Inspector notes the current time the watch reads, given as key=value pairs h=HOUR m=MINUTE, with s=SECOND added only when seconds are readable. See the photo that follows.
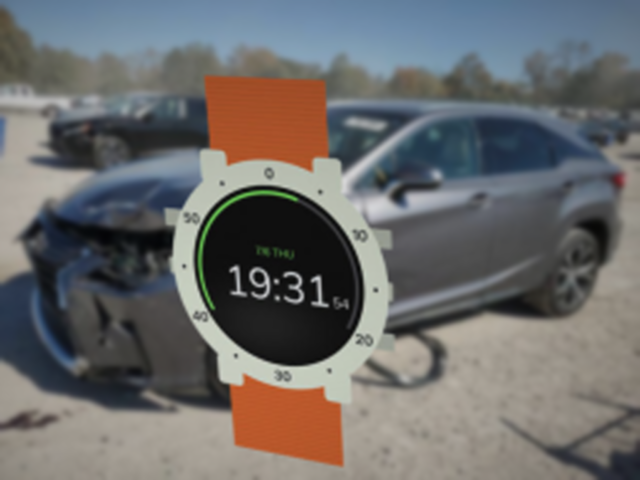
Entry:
h=19 m=31
